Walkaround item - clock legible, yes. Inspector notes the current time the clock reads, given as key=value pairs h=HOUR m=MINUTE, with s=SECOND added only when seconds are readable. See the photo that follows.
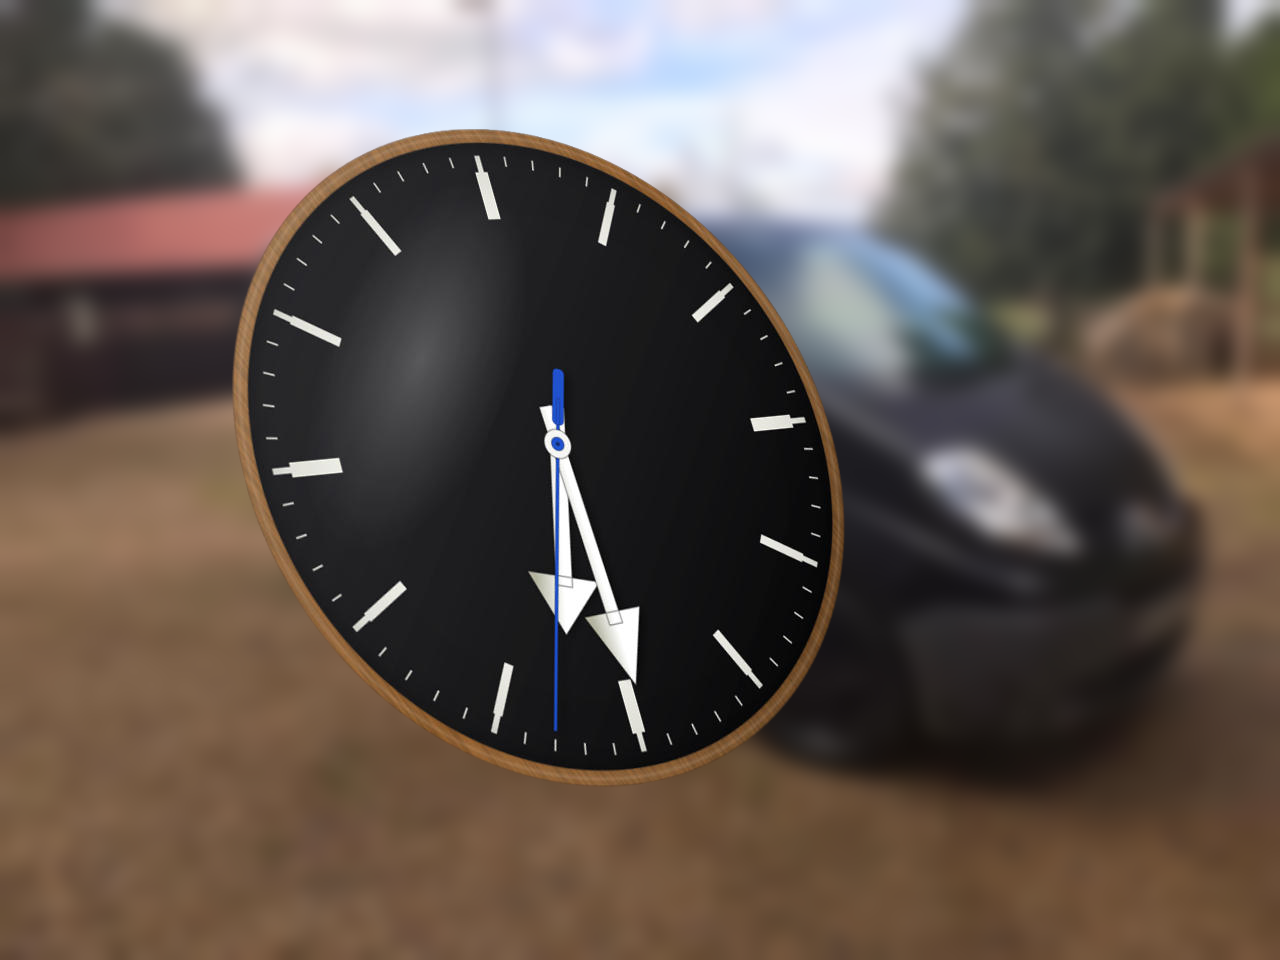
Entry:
h=6 m=29 s=33
